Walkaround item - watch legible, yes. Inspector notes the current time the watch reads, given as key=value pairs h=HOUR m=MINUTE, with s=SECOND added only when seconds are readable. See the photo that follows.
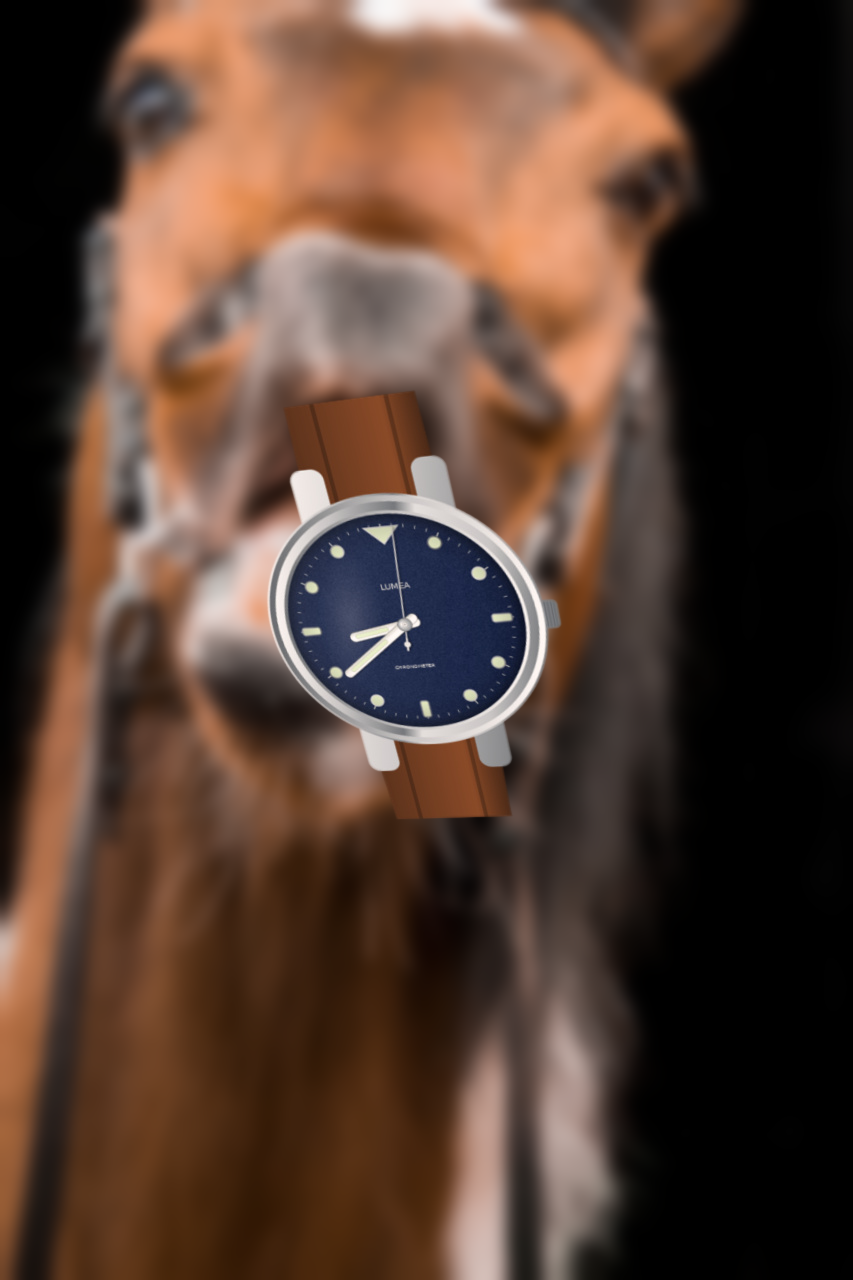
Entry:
h=8 m=39 s=1
